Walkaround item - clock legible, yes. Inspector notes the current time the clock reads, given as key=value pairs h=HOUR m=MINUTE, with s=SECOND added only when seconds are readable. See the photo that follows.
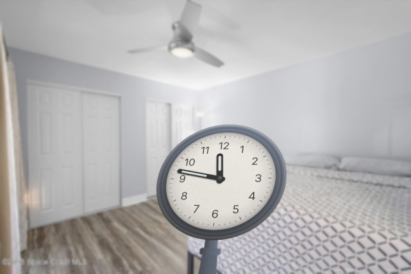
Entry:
h=11 m=47
